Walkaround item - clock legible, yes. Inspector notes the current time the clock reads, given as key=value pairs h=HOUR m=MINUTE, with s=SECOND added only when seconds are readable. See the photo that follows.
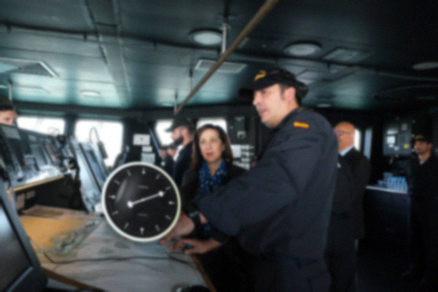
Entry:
h=8 m=11
